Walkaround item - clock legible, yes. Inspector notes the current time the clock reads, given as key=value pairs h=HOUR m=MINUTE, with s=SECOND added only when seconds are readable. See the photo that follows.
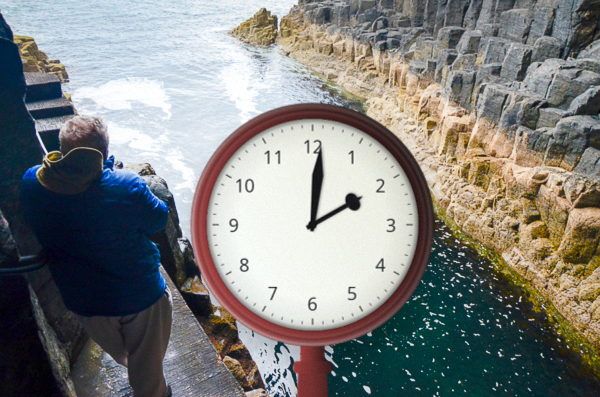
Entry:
h=2 m=1
